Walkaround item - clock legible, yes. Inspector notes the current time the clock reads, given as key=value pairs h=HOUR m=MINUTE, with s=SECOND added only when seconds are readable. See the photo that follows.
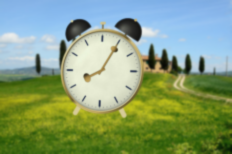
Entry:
h=8 m=5
